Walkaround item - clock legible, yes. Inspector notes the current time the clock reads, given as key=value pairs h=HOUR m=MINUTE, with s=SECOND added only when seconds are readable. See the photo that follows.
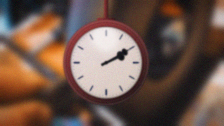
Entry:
h=2 m=10
